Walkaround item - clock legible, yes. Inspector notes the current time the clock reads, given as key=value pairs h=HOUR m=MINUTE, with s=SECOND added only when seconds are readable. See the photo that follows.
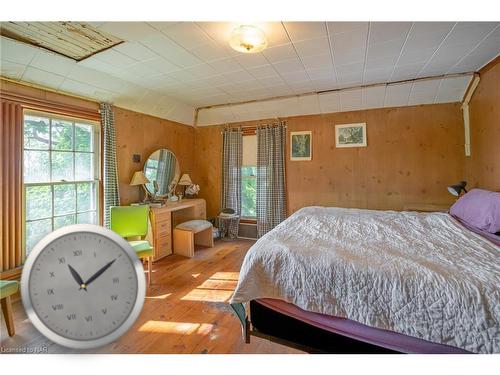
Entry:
h=11 m=10
